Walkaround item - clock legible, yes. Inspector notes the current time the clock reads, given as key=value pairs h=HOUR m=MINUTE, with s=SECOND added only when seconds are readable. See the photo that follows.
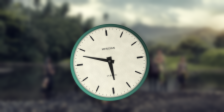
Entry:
h=5 m=48
